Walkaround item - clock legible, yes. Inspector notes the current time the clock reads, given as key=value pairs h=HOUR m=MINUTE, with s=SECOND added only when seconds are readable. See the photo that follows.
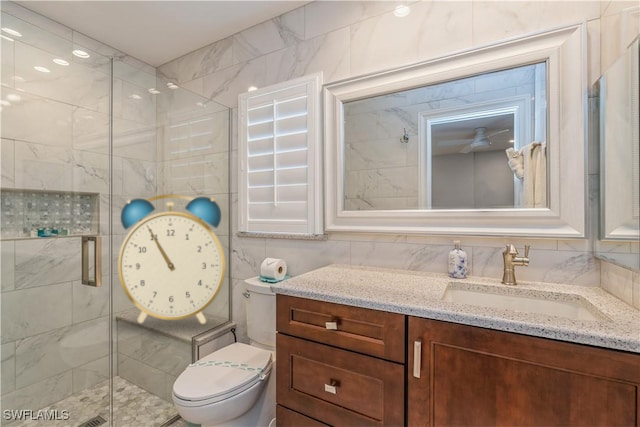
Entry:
h=10 m=55
